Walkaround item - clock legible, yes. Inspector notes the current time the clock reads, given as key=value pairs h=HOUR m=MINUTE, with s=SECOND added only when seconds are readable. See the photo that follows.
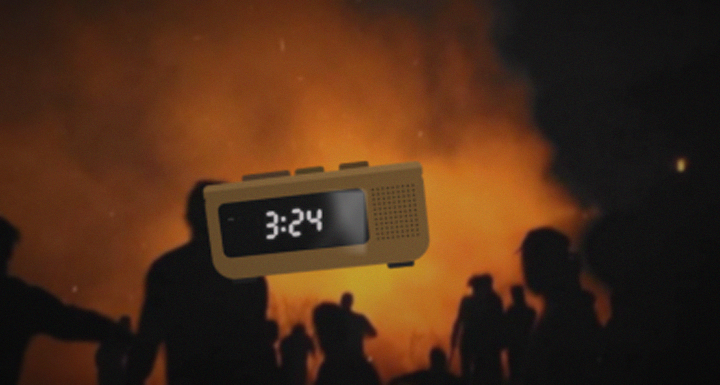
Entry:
h=3 m=24
